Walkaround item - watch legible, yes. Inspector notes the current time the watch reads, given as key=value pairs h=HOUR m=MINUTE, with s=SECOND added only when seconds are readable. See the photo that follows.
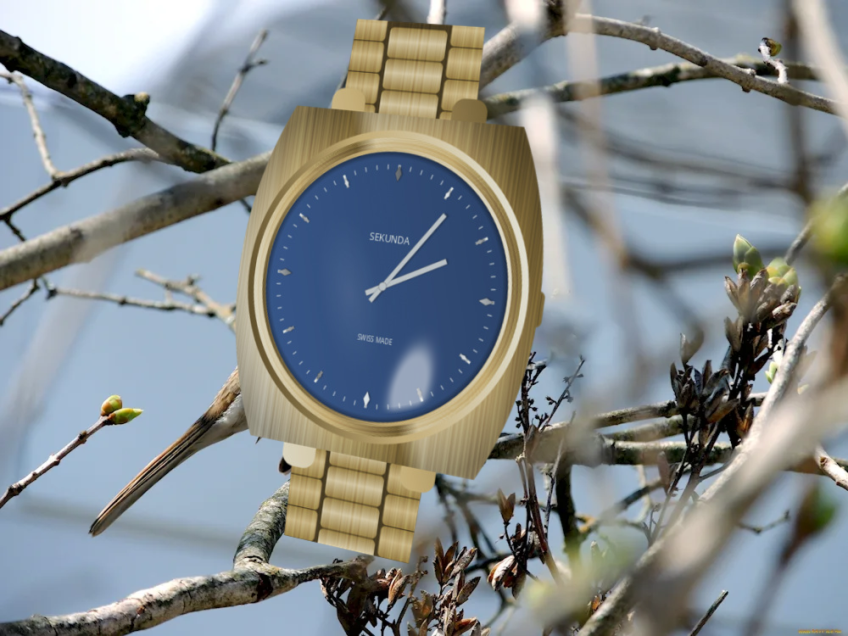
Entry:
h=2 m=6
